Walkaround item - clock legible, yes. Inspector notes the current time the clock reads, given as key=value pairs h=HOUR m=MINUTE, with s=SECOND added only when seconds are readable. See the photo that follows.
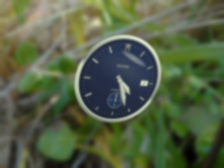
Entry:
h=4 m=26
